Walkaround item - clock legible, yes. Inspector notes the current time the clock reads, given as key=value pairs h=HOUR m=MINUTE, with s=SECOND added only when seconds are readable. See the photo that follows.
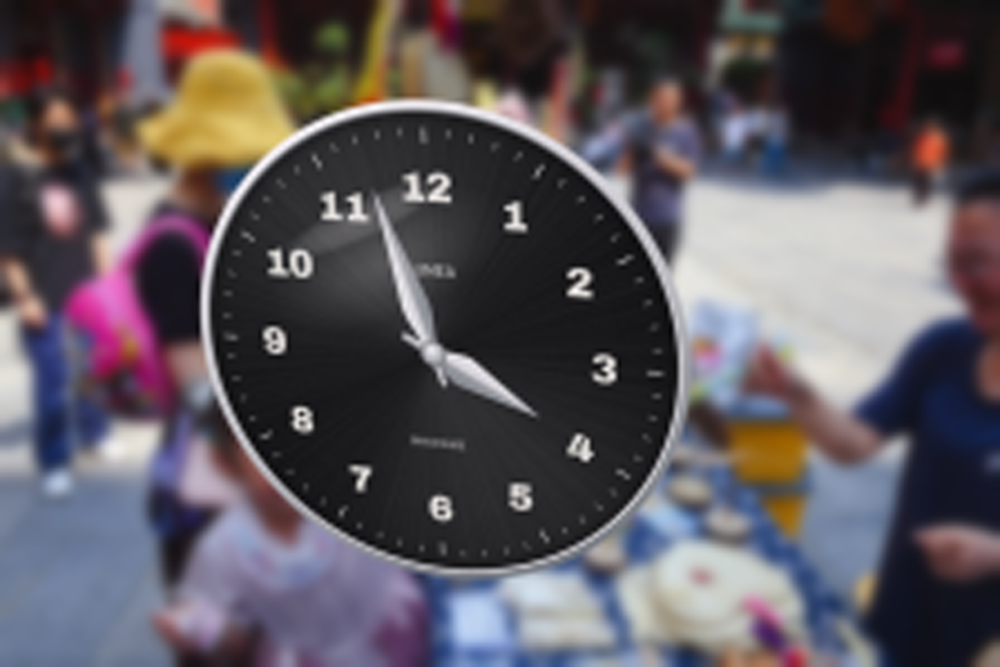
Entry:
h=3 m=57
